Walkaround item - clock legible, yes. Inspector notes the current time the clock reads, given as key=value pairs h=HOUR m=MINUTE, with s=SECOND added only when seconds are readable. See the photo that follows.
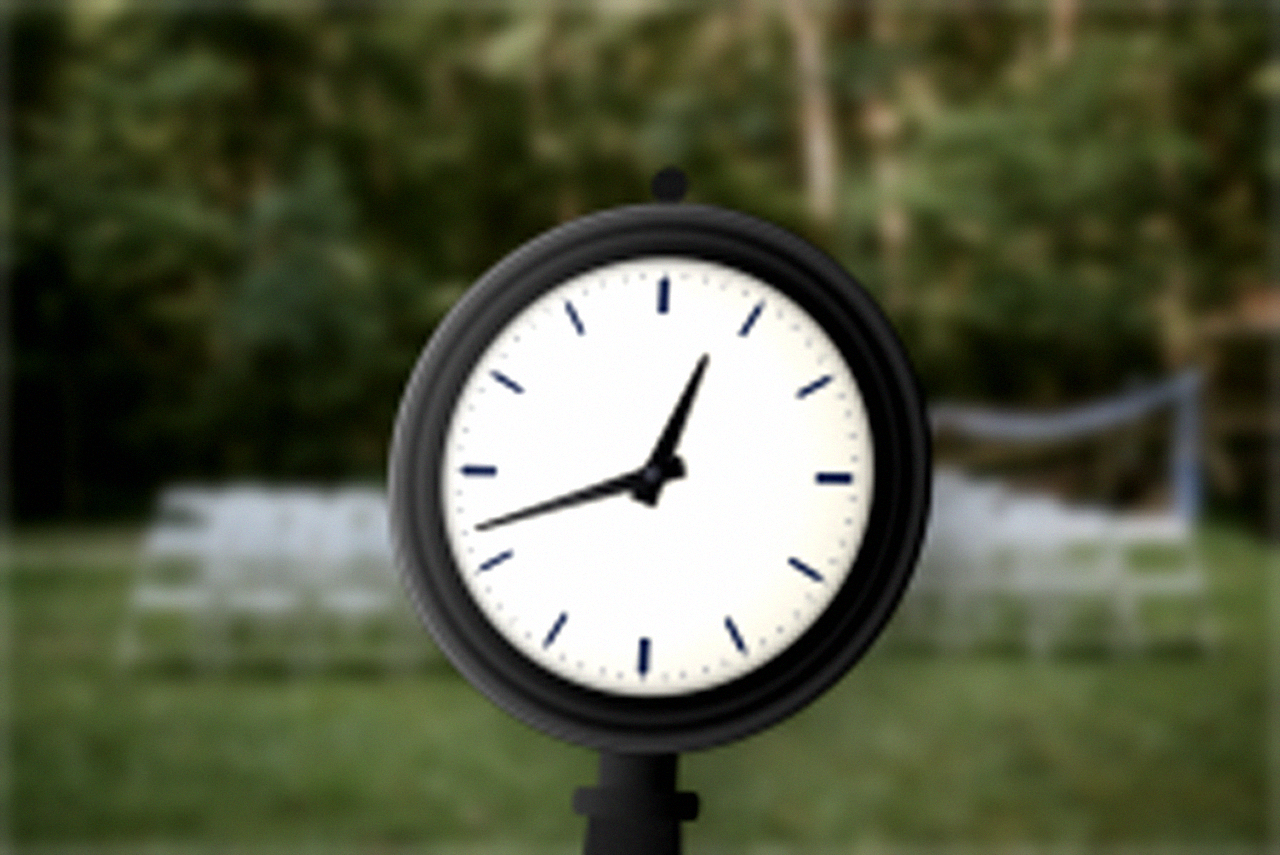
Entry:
h=12 m=42
